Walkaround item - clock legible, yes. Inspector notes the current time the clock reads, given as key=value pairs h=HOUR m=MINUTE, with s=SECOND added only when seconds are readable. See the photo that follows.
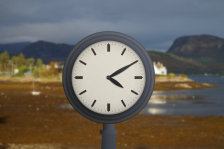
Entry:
h=4 m=10
